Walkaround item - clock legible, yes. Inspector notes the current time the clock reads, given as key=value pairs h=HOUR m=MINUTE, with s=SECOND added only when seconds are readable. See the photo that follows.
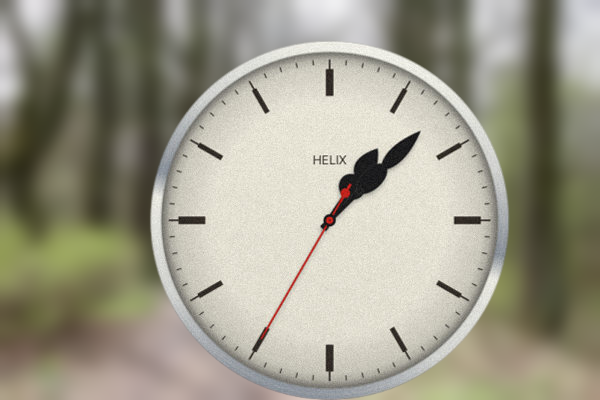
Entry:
h=1 m=7 s=35
